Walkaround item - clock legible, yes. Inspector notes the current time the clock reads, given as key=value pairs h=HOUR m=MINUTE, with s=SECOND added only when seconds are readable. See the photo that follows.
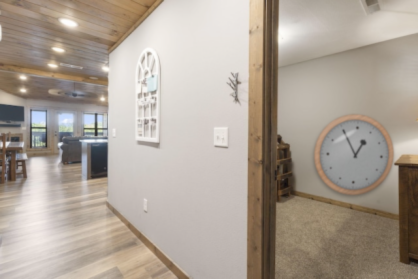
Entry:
h=12 m=55
